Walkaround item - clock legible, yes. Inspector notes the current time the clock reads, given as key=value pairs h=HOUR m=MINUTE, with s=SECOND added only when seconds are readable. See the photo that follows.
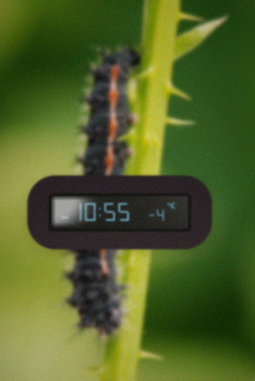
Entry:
h=10 m=55
